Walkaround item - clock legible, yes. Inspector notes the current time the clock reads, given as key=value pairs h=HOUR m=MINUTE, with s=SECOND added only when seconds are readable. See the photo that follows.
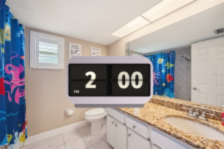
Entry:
h=2 m=0
